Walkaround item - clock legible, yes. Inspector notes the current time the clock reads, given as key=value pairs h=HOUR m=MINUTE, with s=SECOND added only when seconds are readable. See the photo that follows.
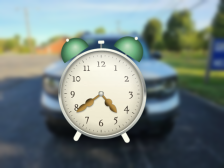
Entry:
h=4 m=39
